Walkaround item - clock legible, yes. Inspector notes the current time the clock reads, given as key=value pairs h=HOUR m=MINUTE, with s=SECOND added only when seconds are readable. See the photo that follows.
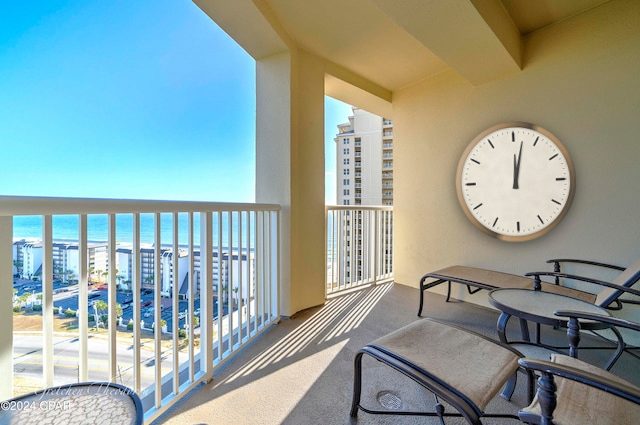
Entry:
h=12 m=2
